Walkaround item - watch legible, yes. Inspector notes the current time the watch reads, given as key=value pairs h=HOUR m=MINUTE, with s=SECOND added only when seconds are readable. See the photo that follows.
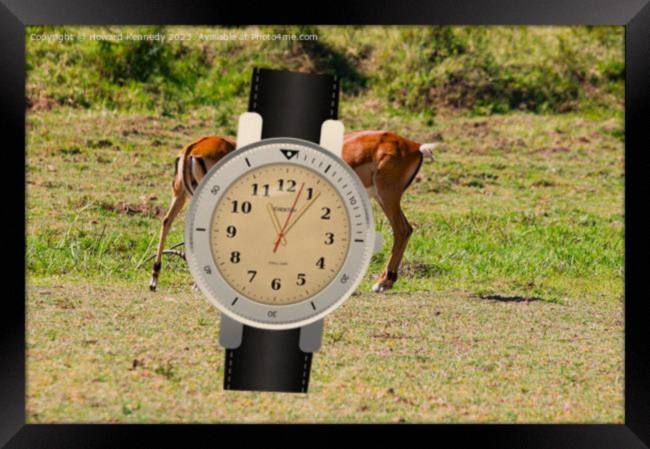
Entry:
h=11 m=6 s=3
